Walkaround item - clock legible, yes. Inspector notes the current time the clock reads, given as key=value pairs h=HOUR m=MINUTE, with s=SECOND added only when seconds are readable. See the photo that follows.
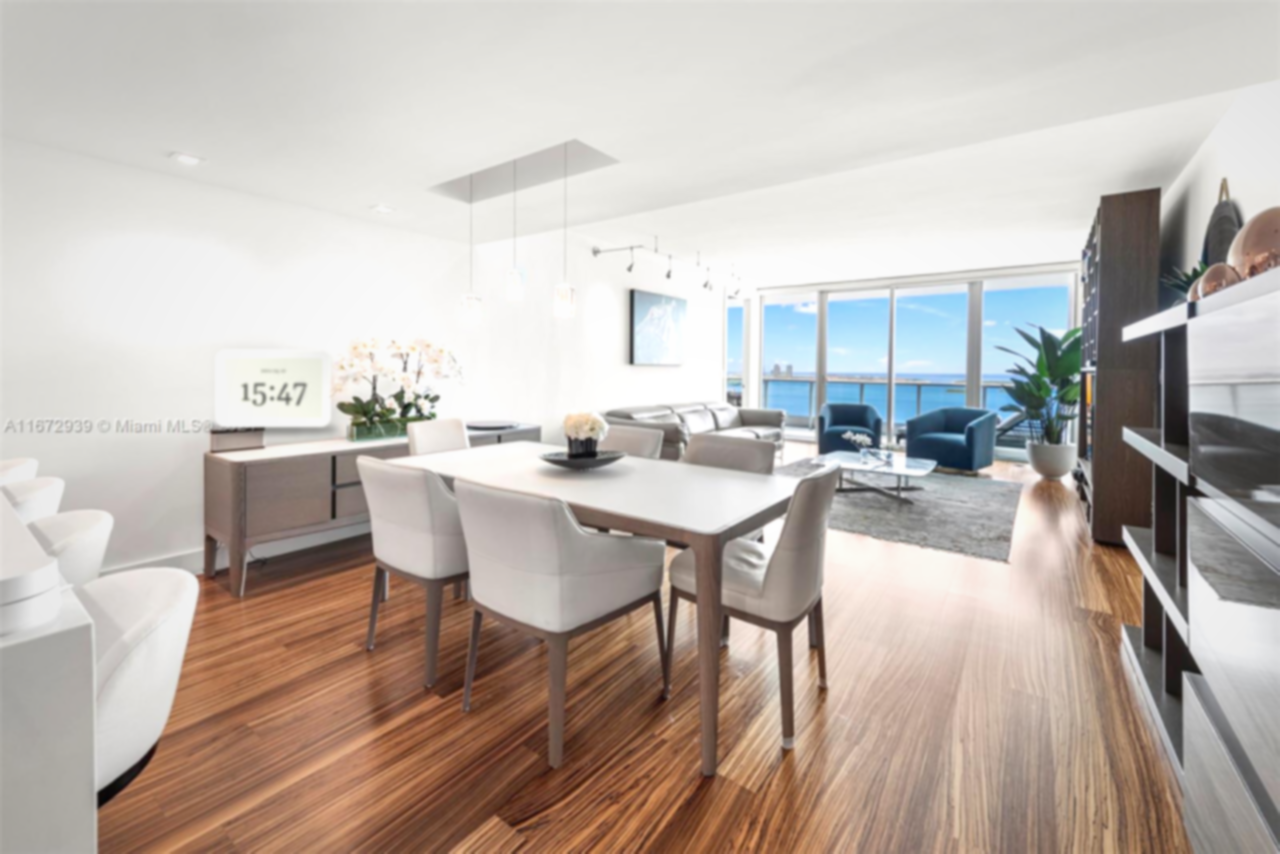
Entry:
h=15 m=47
